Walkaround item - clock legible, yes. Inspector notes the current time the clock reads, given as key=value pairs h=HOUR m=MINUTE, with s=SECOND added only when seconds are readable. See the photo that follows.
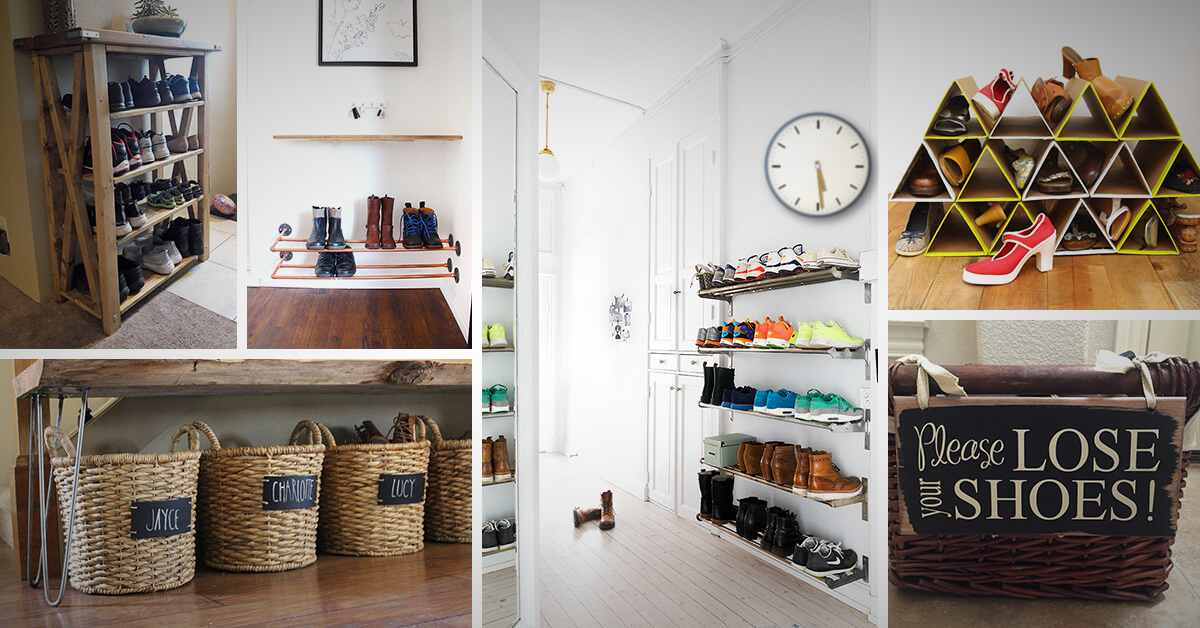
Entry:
h=5 m=29
